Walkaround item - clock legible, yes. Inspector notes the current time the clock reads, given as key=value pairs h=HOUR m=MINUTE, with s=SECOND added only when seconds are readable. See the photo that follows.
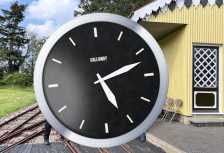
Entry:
h=5 m=12
